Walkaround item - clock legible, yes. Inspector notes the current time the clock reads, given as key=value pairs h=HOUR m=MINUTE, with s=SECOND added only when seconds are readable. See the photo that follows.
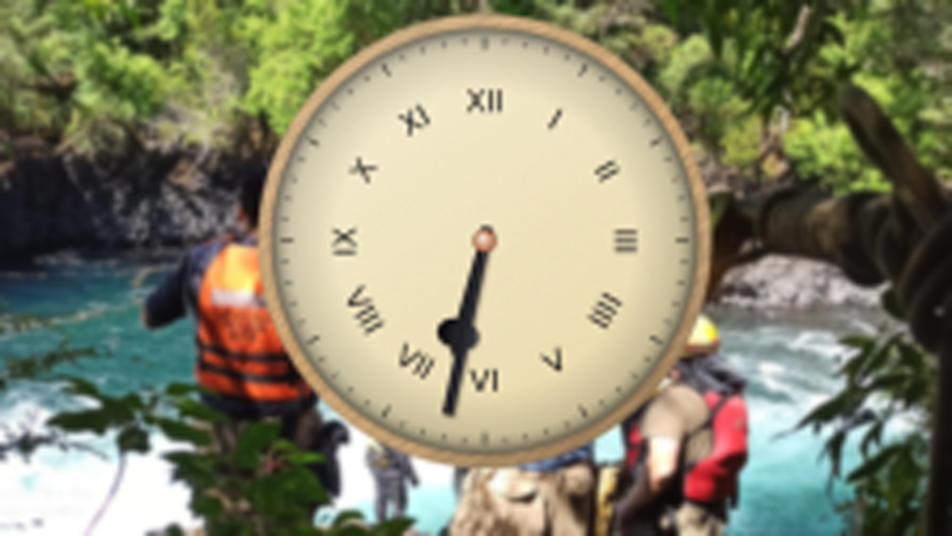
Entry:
h=6 m=32
